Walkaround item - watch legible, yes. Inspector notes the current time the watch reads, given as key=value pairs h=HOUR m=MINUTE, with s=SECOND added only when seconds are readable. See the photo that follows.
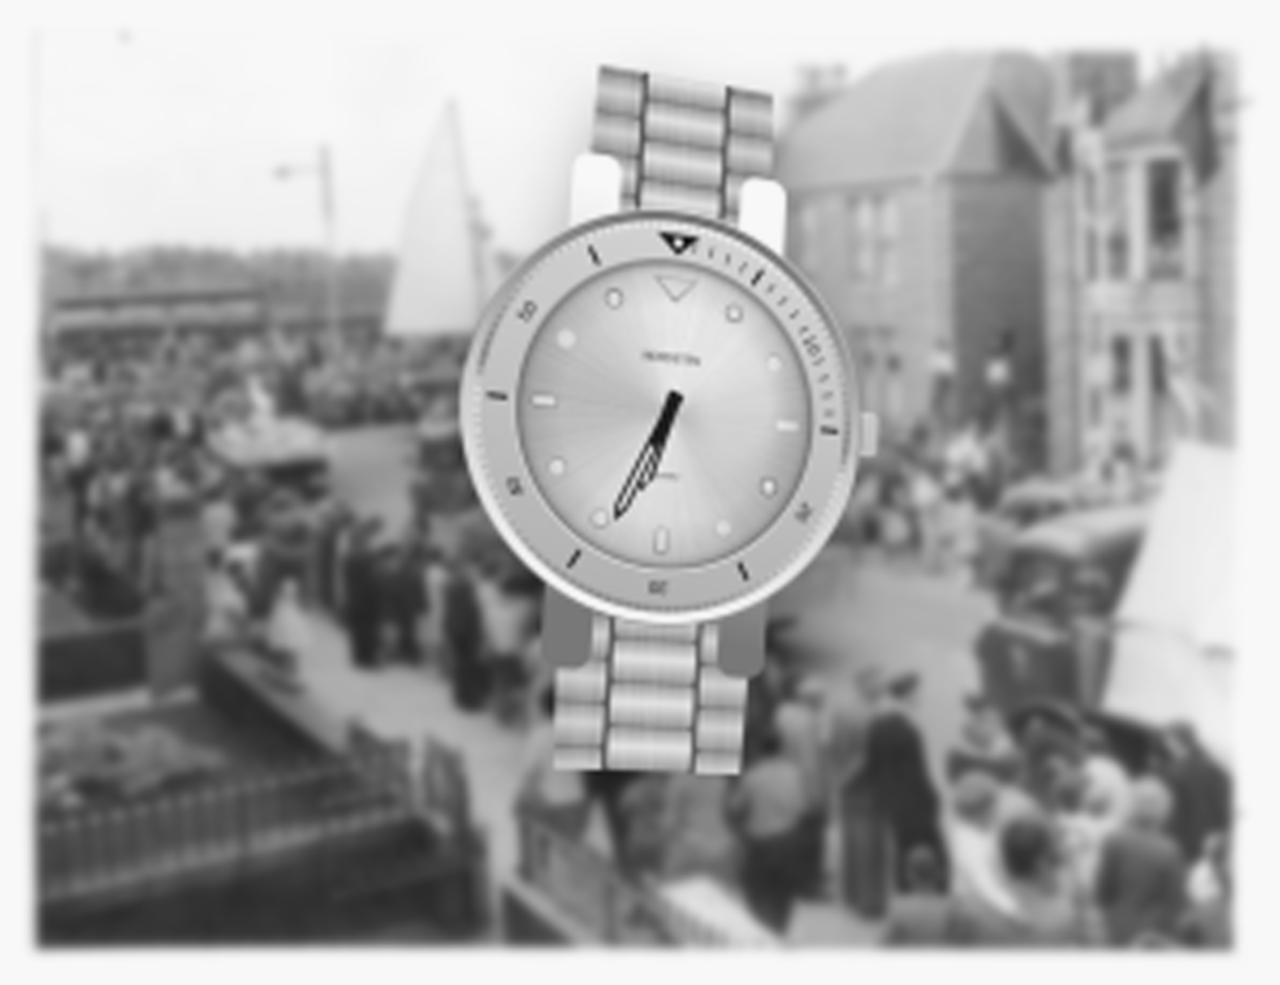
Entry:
h=6 m=34
